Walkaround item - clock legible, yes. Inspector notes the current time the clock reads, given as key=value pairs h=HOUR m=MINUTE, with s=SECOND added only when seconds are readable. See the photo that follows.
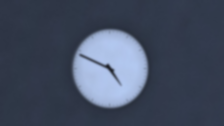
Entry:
h=4 m=49
